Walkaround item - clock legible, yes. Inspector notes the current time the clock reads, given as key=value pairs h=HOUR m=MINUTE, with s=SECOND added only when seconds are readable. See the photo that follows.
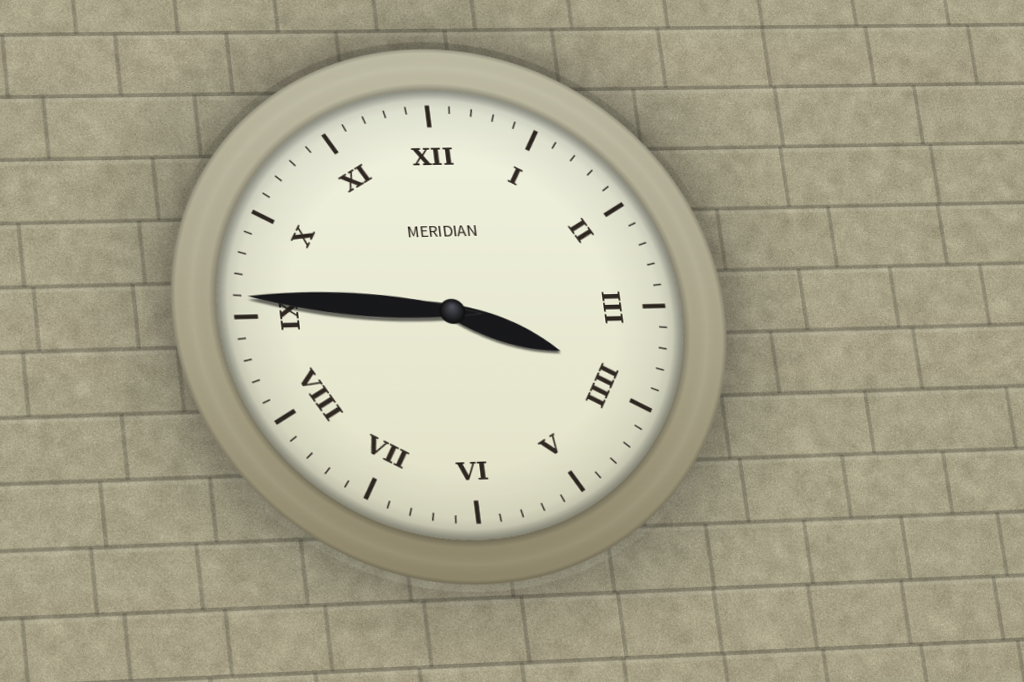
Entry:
h=3 m=46
